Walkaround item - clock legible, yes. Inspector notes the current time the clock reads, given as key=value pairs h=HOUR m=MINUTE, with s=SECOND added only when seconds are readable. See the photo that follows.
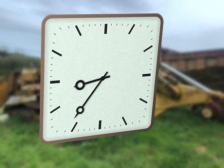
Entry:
h=8 m=36
